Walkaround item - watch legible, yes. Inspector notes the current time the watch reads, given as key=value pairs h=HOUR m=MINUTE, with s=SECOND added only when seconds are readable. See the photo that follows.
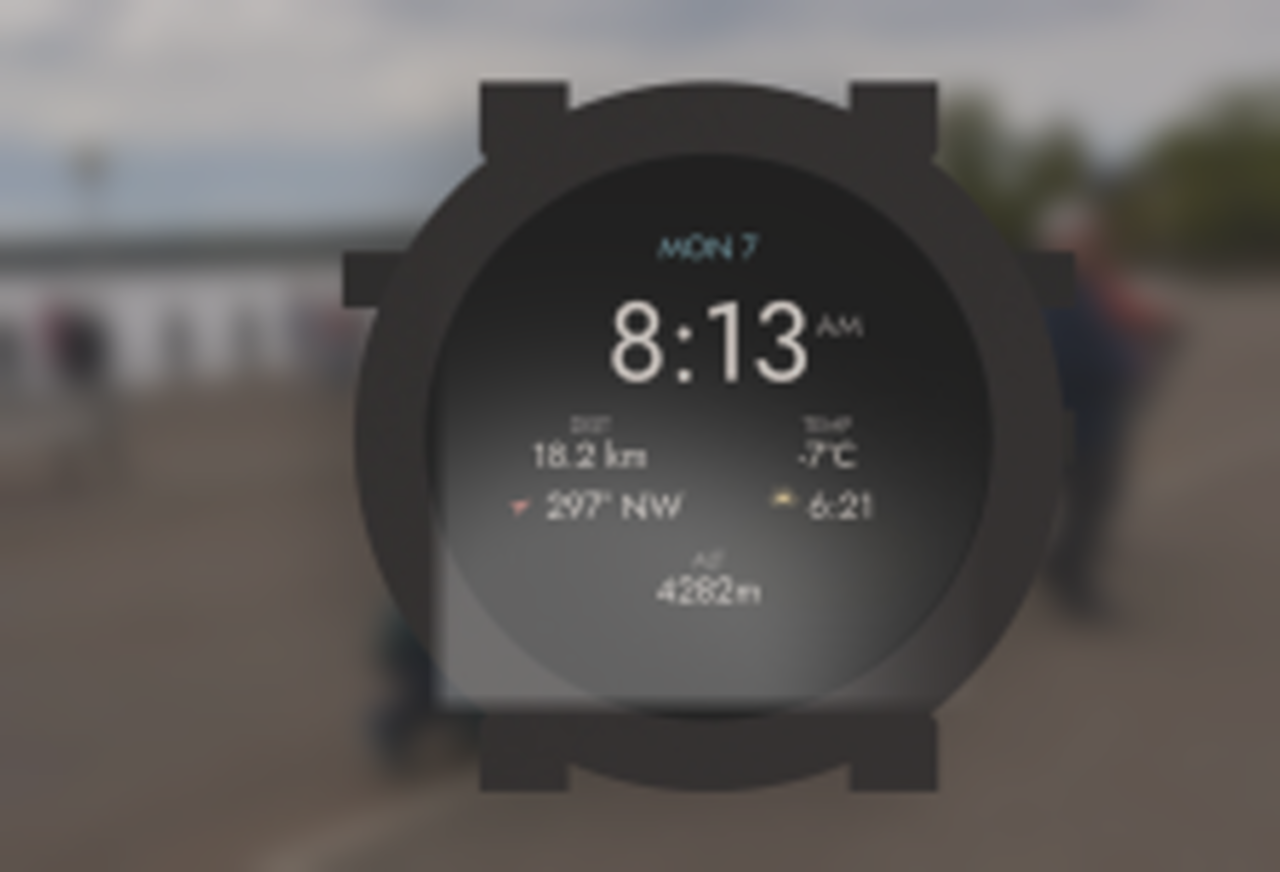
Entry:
h=8 m=13
